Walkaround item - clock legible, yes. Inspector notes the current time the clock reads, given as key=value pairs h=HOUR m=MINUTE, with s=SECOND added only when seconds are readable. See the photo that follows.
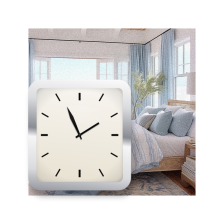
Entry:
h=1 m=56
